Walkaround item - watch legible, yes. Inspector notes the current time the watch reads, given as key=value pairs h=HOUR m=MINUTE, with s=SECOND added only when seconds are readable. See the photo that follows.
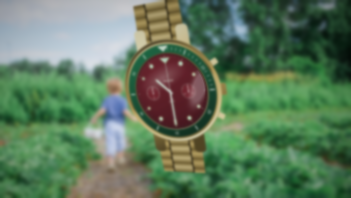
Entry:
h=10 m=30
